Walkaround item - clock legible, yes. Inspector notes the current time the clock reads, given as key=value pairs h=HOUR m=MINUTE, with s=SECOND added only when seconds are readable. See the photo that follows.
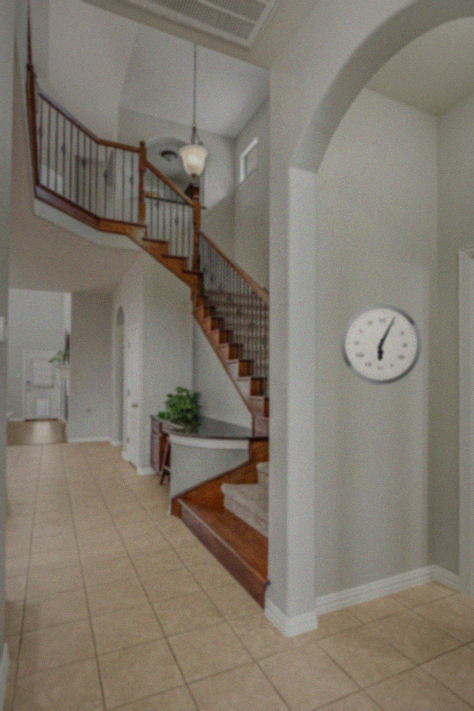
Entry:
h=6 m=4
